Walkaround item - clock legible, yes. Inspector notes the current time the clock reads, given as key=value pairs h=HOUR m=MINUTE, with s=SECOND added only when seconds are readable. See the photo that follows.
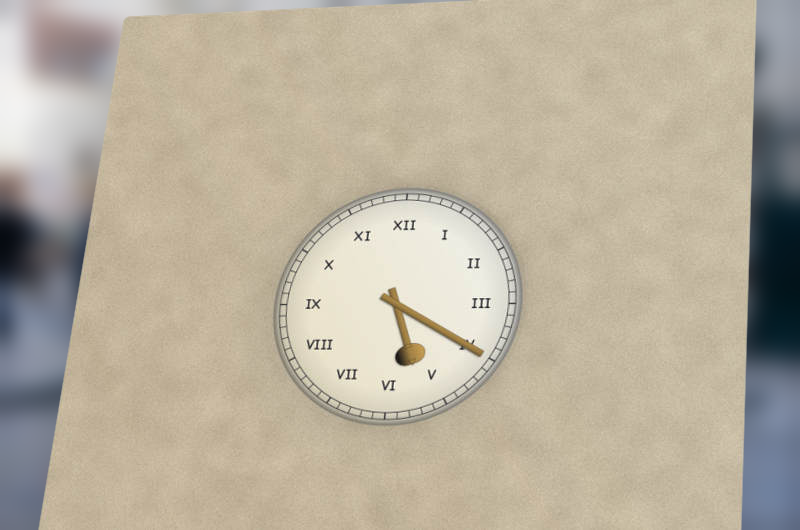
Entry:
h=5 m=20
